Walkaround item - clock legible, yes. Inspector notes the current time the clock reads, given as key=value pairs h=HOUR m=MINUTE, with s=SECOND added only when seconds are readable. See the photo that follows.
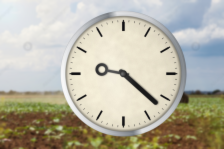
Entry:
h=9 m=22
